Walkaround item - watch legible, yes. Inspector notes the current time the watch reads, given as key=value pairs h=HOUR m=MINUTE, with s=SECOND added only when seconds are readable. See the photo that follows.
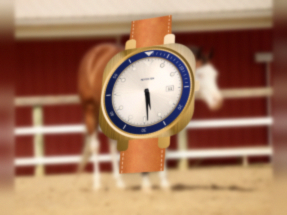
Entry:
h=5 m=29
